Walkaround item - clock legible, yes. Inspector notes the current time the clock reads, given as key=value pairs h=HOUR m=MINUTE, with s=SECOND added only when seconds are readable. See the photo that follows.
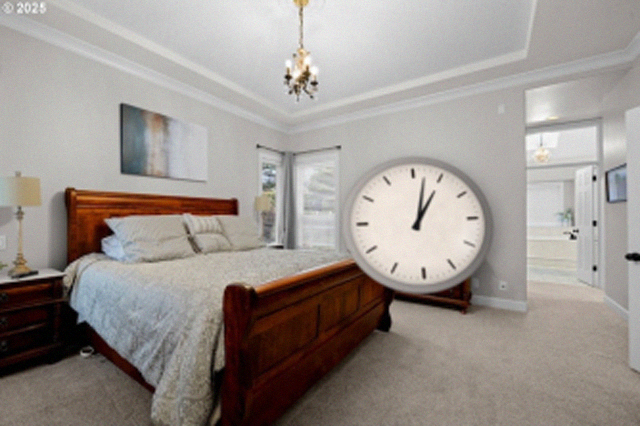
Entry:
h=1 m=2
